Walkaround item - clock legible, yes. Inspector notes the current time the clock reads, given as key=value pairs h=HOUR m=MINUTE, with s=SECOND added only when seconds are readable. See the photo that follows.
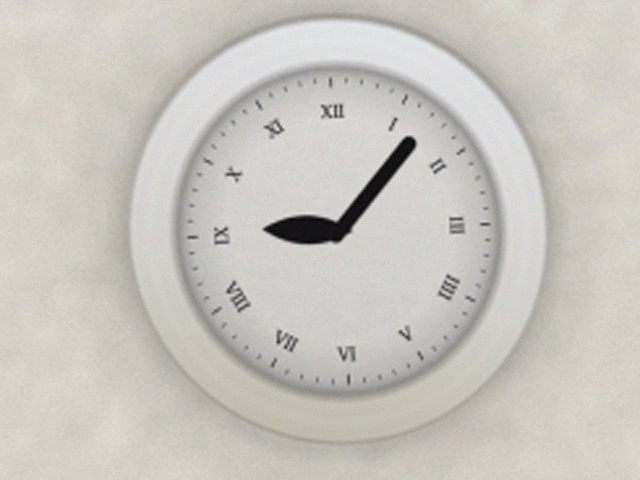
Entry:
h=9 m=7
